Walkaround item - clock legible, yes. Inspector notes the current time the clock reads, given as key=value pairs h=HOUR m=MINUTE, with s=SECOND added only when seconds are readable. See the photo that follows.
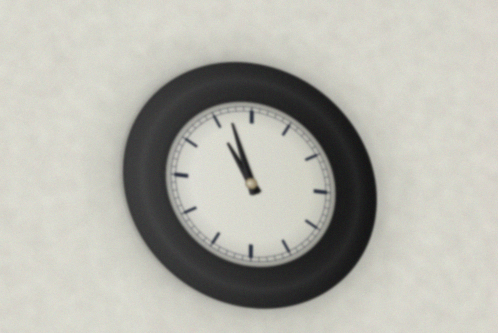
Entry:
h=10 m=57
